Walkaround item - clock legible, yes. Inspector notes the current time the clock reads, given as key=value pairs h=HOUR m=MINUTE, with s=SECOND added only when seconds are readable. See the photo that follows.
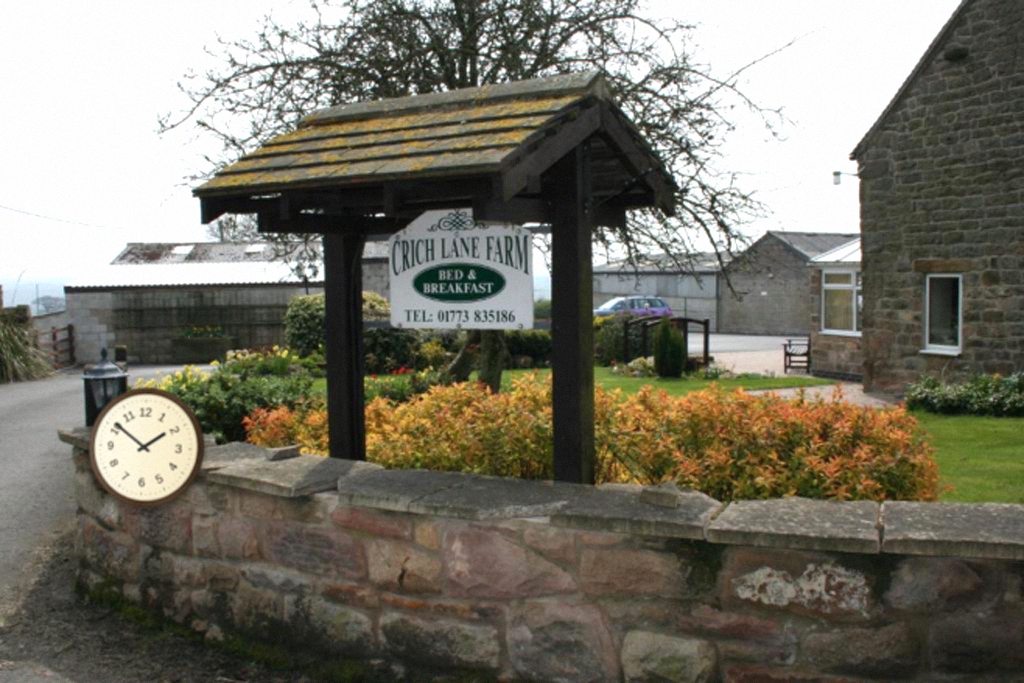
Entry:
h=1 m=51
